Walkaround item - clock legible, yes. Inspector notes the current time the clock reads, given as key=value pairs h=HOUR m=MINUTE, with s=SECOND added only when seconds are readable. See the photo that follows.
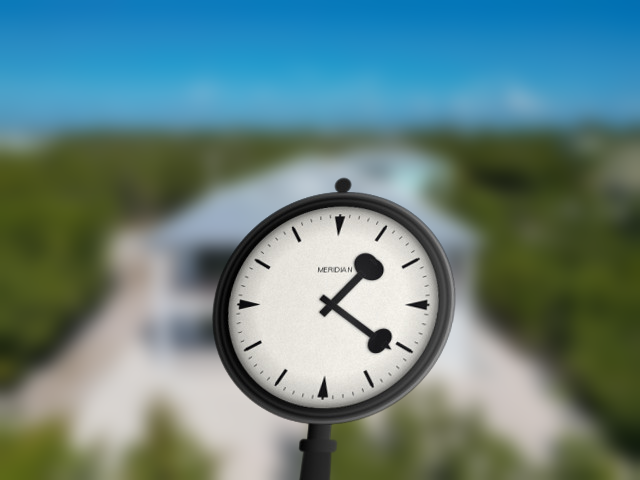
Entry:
h=1 m=21
